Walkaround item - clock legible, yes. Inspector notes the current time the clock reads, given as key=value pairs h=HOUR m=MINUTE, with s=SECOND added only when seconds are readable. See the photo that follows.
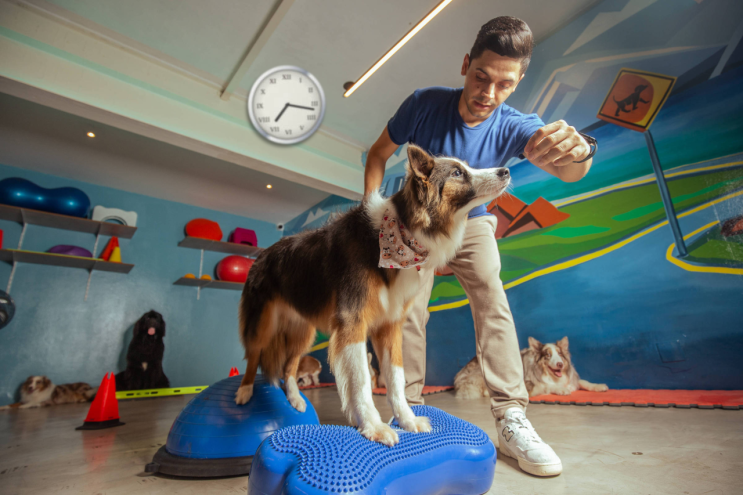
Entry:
h=7 m=17
